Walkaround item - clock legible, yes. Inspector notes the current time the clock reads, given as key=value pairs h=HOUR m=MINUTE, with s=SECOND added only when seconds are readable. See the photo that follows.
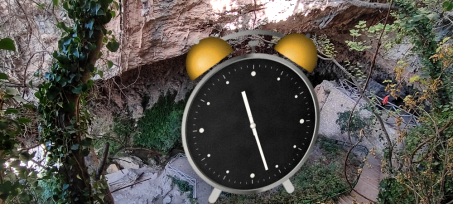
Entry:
h=11 m=27
